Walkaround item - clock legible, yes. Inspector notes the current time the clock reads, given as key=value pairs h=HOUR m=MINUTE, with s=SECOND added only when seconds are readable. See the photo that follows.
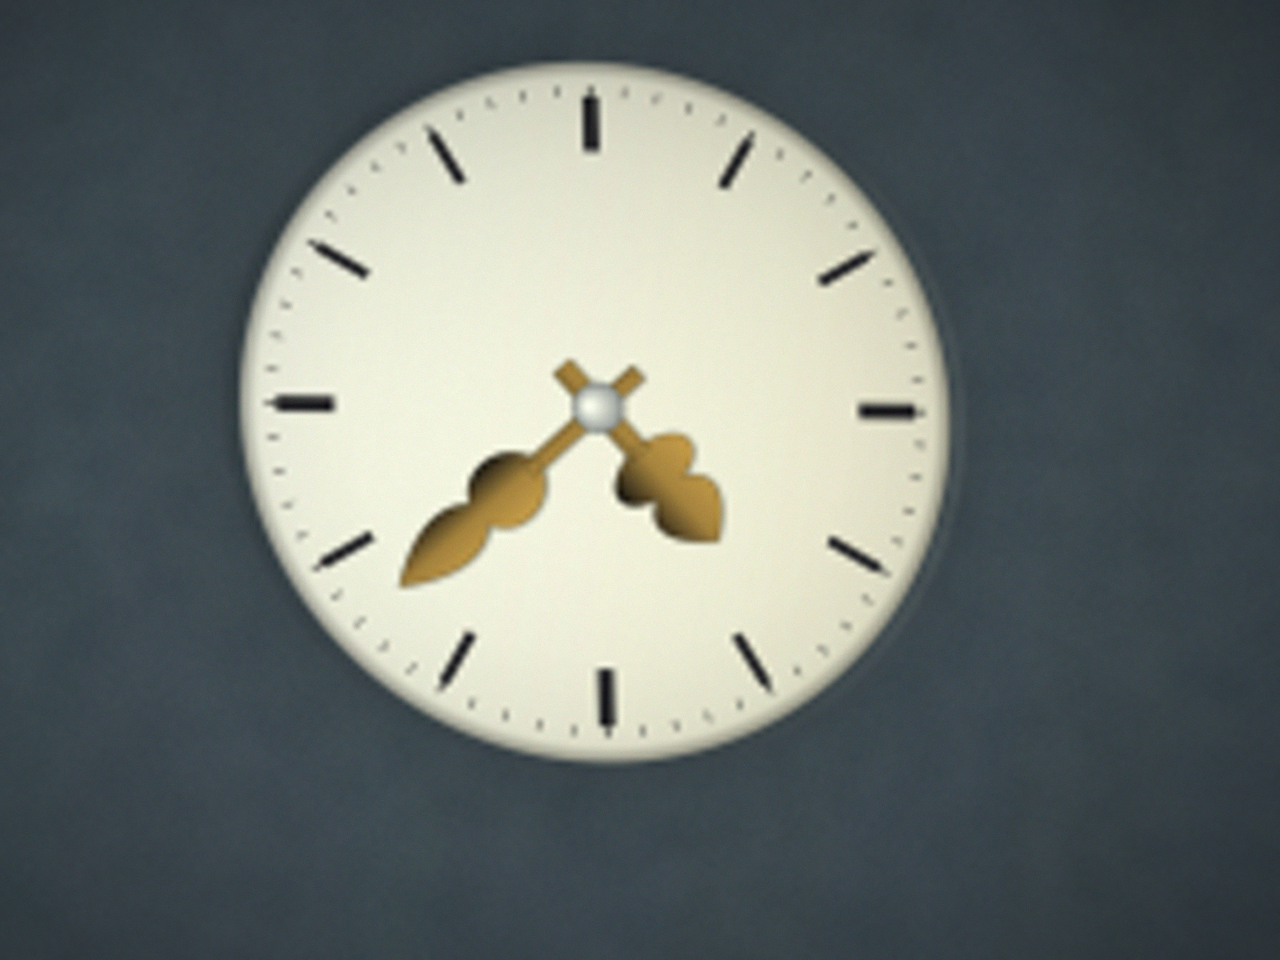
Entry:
h=4 m=38
